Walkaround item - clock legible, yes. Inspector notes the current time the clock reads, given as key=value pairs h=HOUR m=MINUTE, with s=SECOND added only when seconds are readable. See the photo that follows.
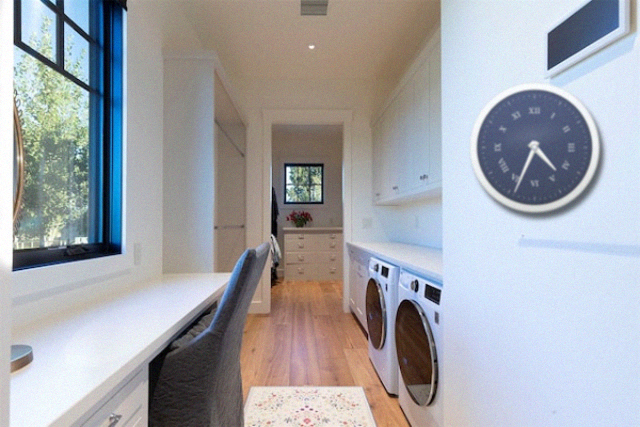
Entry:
h=4 m=34
